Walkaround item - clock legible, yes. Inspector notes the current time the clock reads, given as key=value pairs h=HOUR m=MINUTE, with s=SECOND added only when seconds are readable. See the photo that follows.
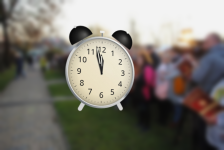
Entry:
h=11 m=58
